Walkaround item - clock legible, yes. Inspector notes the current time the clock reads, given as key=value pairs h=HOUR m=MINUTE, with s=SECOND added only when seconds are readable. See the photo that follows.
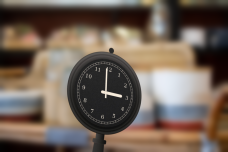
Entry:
h=2 m=59
